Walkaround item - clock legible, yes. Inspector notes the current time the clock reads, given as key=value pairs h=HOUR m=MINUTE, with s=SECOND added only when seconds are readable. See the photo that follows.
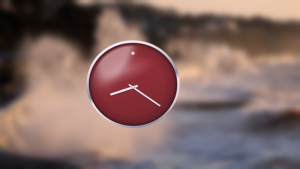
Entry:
h=8 m=21
